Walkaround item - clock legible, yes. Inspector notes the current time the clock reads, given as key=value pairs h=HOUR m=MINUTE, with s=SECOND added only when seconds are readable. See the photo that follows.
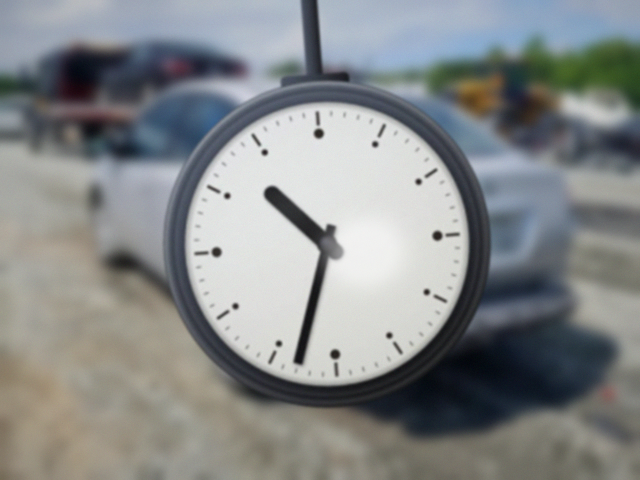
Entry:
h=10 m=33
